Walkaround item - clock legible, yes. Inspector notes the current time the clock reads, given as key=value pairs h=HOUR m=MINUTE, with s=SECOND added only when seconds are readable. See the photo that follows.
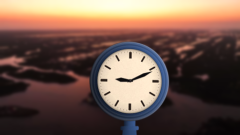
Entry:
h=9 m=11
